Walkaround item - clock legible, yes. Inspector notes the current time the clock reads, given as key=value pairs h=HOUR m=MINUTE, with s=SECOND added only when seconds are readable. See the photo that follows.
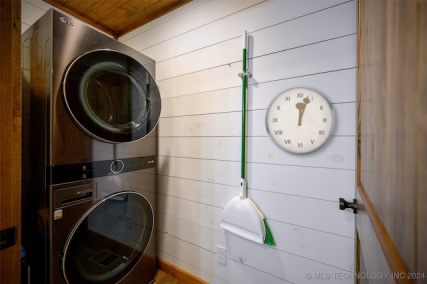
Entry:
h=12 m=3
